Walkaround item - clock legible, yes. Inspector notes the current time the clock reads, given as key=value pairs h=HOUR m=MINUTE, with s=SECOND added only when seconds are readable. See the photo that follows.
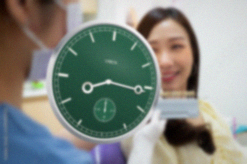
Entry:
h=8 m=16
